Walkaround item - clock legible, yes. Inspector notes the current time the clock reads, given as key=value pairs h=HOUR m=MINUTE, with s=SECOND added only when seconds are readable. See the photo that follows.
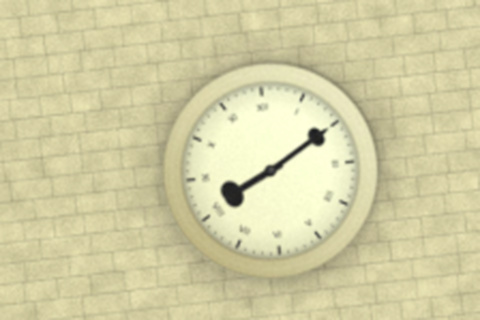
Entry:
h=8 m=10
